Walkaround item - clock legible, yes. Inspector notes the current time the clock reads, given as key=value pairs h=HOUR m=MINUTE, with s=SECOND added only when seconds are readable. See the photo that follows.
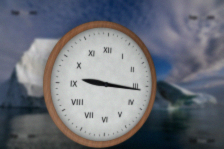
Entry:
h=9 m=16
